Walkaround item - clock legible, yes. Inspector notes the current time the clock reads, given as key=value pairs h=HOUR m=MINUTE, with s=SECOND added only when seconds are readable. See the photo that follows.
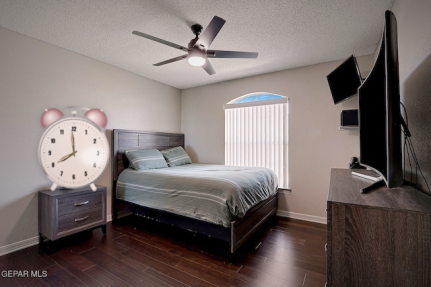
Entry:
h=7 m=59
